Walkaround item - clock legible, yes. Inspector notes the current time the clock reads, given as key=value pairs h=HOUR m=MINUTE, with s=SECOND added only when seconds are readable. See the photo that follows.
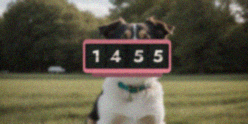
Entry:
h=14 m=55
